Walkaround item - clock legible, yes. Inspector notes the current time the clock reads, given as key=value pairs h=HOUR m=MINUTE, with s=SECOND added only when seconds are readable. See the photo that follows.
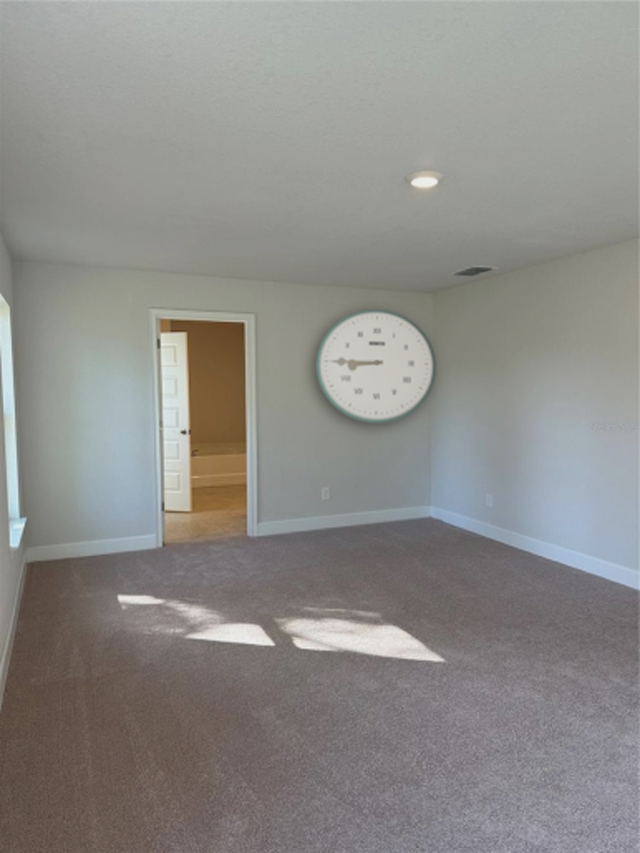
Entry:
h=8 m=45
